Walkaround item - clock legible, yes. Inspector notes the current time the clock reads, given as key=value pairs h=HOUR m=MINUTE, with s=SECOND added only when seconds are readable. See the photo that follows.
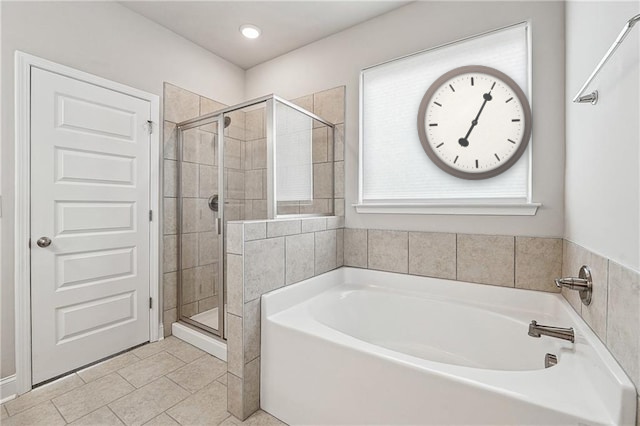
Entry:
h=7 m=5
